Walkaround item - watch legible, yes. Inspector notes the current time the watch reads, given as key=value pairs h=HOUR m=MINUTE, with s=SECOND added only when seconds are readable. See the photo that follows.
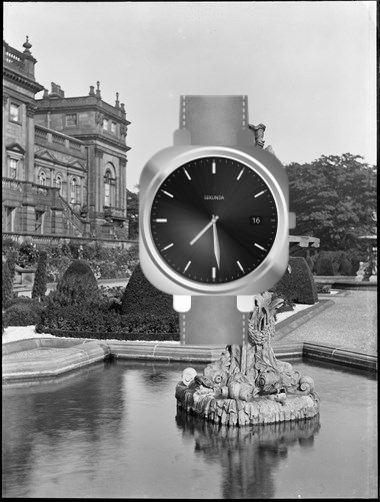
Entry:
h=7 m=29
